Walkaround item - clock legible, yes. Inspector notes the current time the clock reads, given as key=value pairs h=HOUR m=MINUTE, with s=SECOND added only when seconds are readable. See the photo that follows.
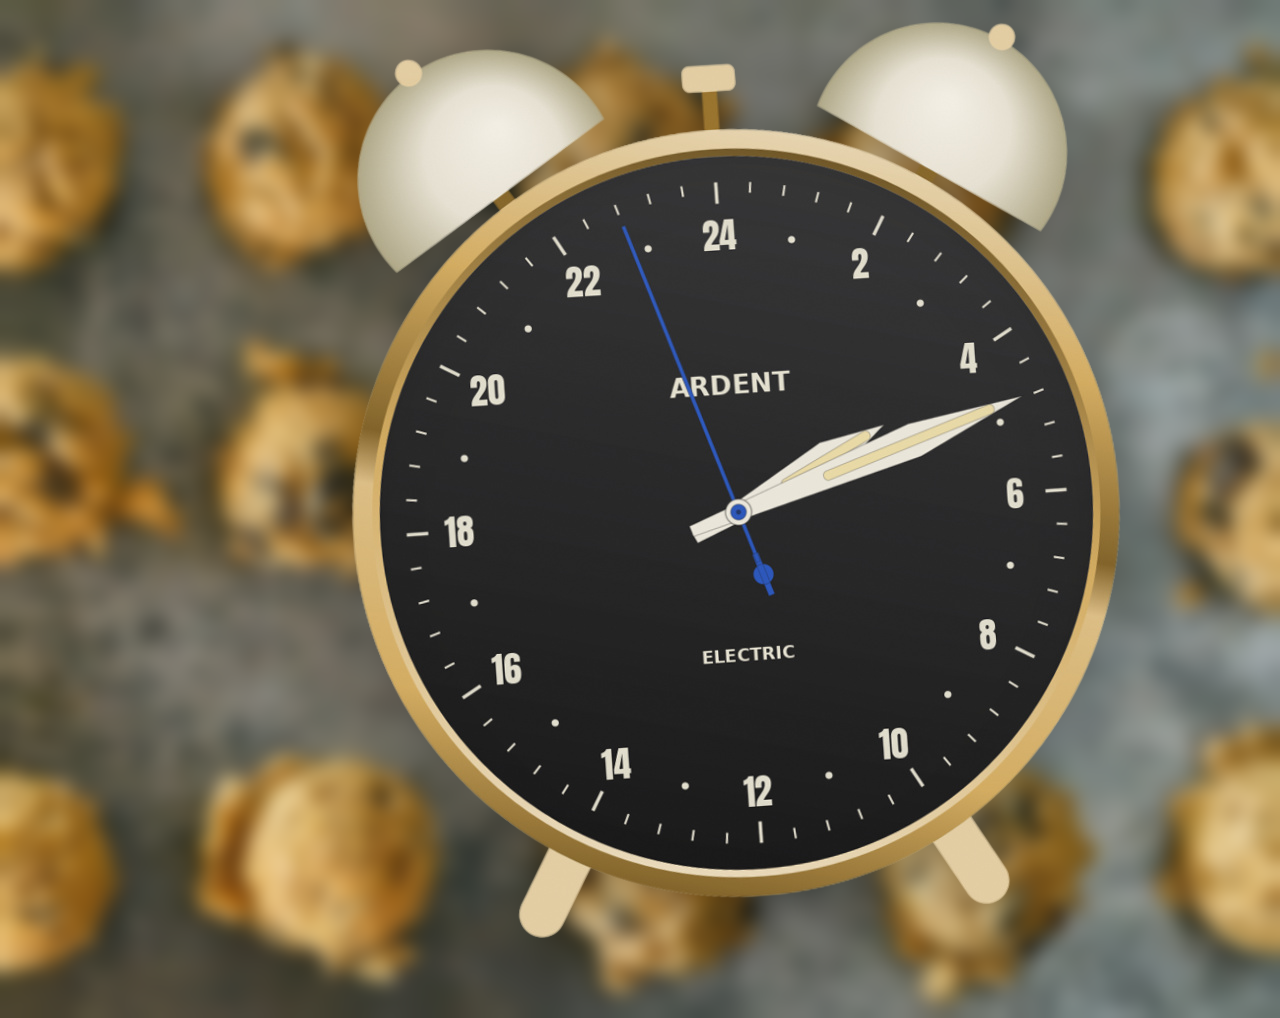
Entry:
h=4 m=11 s=57
